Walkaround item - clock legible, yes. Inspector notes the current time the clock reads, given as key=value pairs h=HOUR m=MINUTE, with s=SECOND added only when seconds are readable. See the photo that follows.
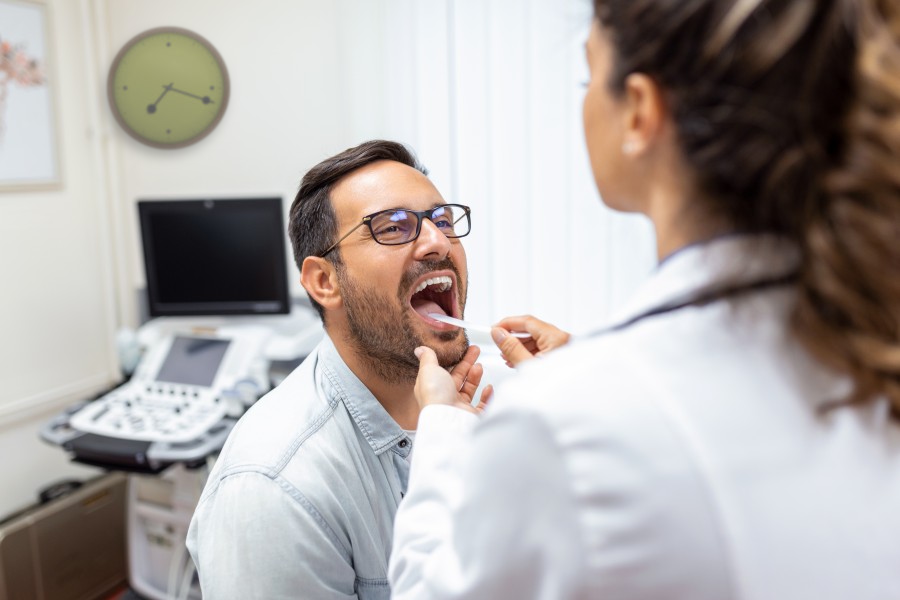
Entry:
h=7 m=18
